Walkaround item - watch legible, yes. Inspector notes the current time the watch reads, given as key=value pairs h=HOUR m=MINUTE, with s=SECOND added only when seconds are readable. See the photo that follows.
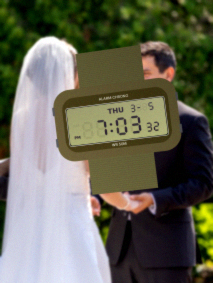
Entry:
h=7 m=3 s=32
